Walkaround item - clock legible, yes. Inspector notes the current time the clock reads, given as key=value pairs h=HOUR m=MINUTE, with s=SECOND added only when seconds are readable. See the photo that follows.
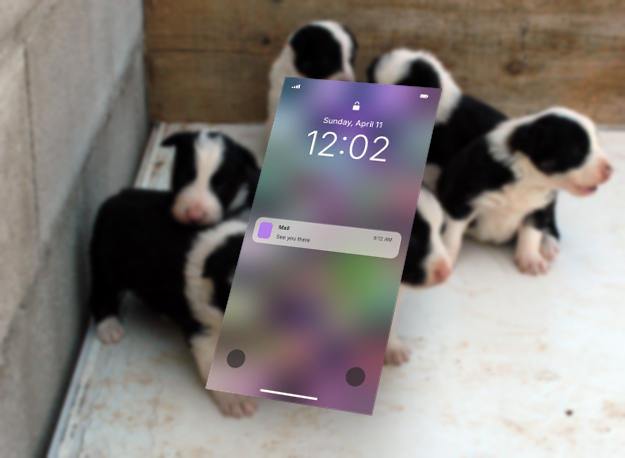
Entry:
h=12 m=2
